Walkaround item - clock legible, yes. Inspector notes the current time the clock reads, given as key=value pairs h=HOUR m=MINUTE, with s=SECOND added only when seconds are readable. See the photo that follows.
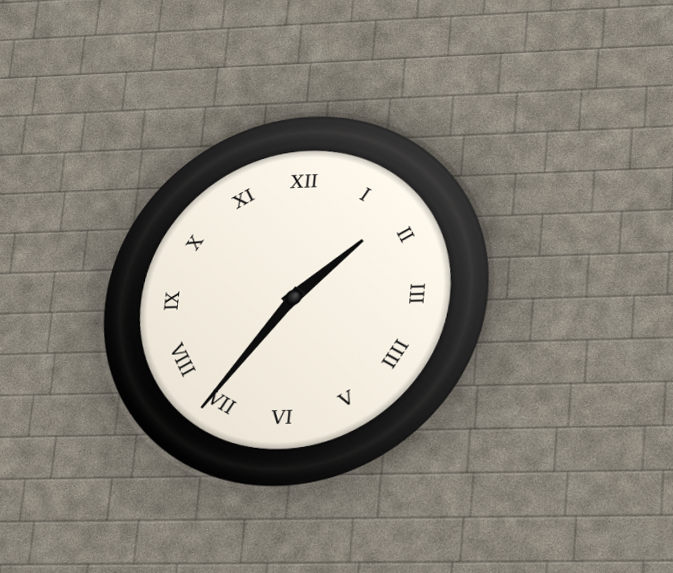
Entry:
h=1 m=36
